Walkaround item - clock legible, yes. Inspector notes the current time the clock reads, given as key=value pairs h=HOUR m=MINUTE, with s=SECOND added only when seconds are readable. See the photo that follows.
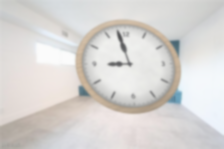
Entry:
h=8 m=58
